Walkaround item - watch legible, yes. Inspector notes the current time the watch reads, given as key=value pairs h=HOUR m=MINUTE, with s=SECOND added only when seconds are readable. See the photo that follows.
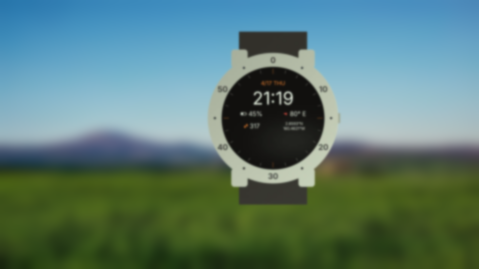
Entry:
h=21 m=19
